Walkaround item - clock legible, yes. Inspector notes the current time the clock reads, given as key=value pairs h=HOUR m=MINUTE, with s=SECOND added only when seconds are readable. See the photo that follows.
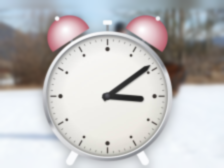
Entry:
h=3 m=9
